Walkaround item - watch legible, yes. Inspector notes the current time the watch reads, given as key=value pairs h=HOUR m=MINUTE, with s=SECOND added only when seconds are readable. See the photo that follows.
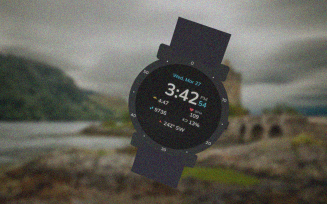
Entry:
h=3 m=42
